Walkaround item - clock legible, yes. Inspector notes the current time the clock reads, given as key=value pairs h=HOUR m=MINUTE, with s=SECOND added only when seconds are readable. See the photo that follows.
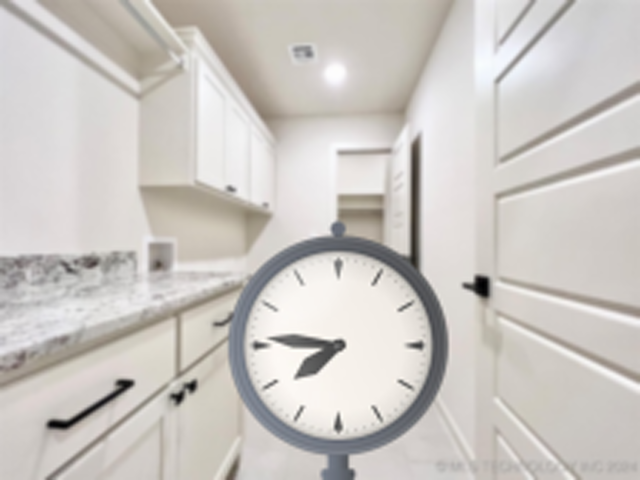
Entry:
h=7 m=46
